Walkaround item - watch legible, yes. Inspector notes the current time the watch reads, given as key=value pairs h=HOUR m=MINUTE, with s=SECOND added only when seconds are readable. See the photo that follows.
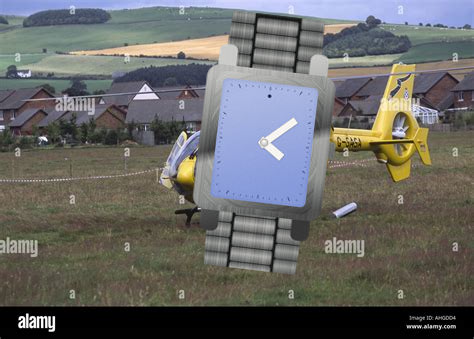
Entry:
h=4 m=8
